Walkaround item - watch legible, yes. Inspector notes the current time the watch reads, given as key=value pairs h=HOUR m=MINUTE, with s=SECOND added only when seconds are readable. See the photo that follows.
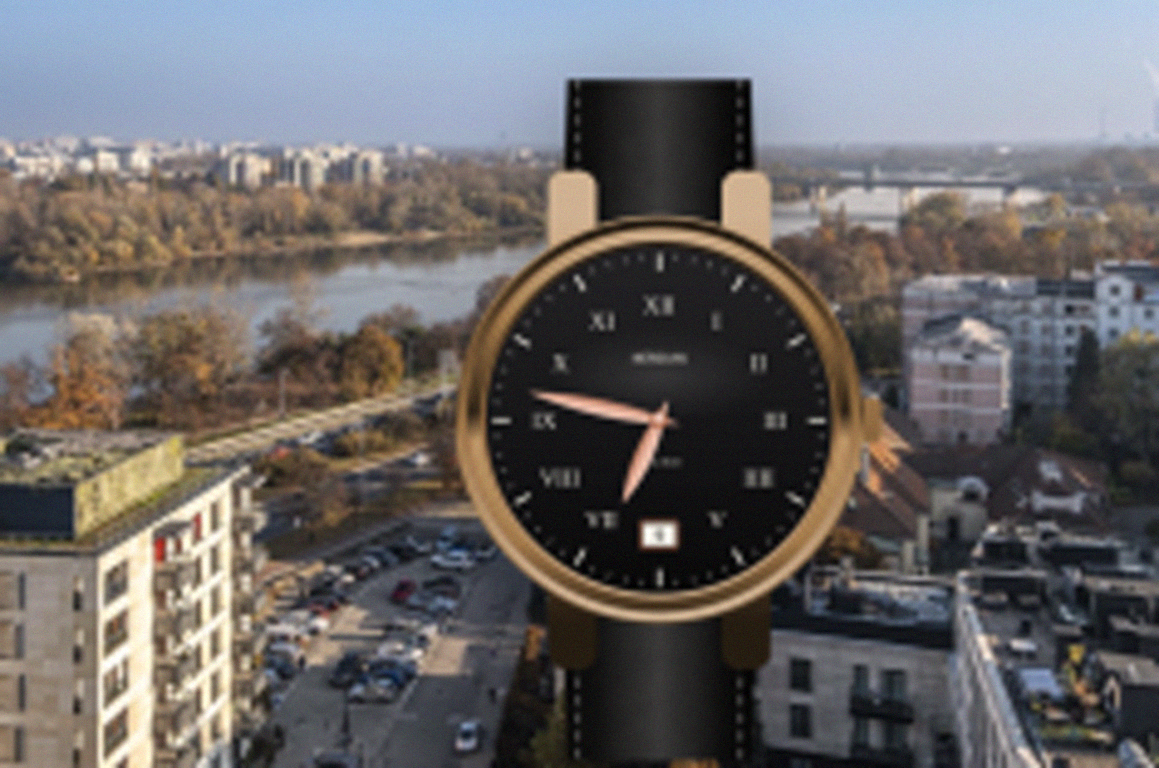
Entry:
h=6 m=47
